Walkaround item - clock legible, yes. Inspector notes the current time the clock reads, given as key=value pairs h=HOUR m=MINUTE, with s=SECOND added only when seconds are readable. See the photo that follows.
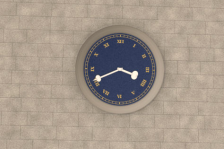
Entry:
h=3 m=41
